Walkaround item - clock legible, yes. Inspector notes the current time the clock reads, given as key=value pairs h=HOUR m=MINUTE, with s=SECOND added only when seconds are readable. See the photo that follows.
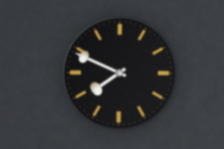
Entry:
h=7 m=49
